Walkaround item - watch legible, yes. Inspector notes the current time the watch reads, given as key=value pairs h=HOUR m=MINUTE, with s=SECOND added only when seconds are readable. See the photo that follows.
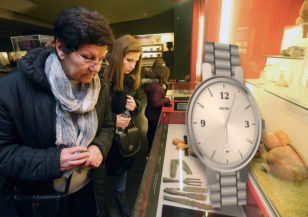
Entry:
h=6 m=4
